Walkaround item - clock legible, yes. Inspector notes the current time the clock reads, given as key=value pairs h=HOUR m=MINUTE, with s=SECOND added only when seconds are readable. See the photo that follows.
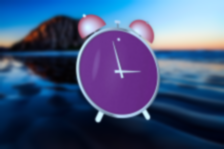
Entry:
h=2 m=58
